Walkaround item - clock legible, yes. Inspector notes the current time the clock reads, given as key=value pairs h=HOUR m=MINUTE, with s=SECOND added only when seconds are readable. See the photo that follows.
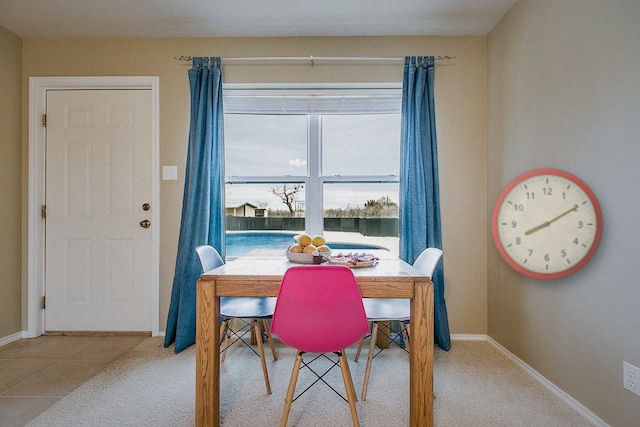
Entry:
h=8 m=10
